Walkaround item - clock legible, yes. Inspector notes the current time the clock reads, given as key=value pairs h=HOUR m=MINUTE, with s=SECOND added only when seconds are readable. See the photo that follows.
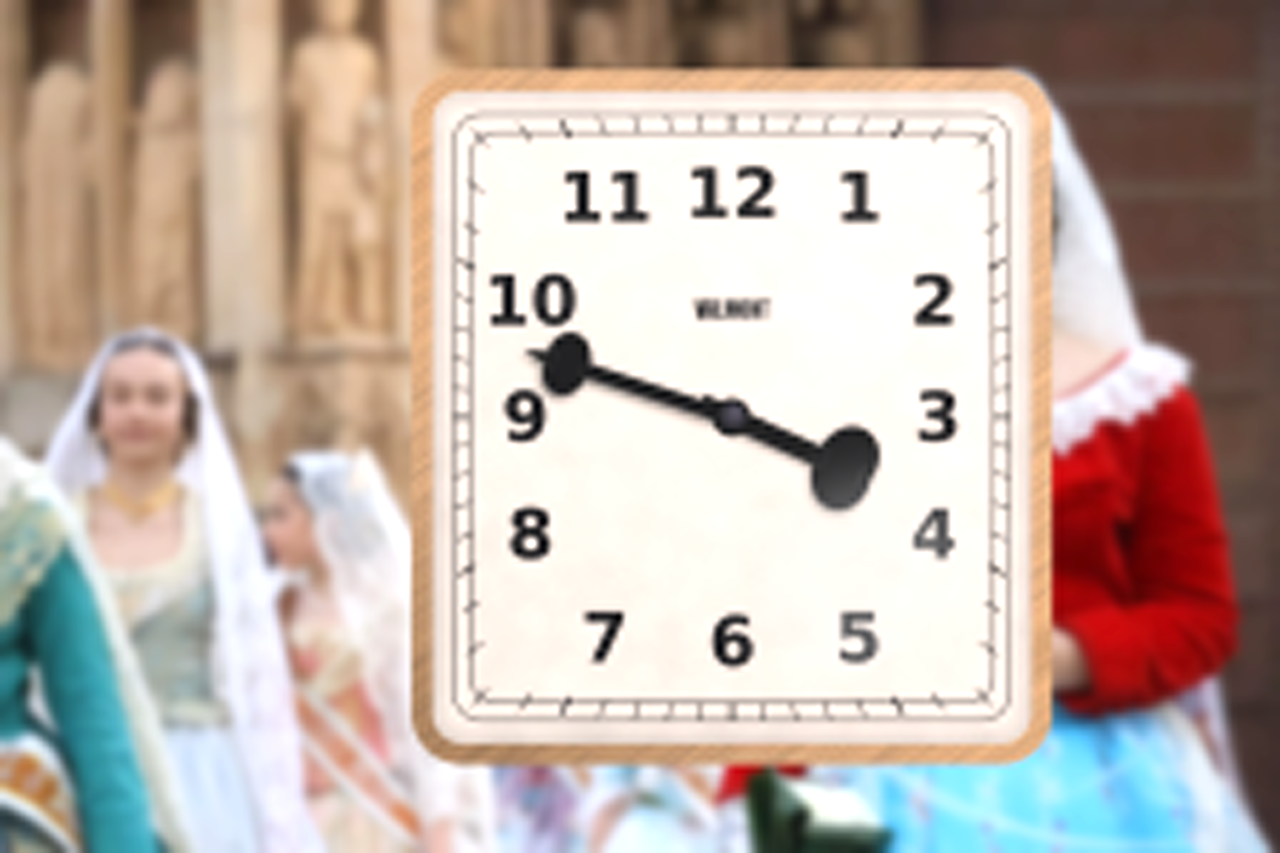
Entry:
h=3 m=48
